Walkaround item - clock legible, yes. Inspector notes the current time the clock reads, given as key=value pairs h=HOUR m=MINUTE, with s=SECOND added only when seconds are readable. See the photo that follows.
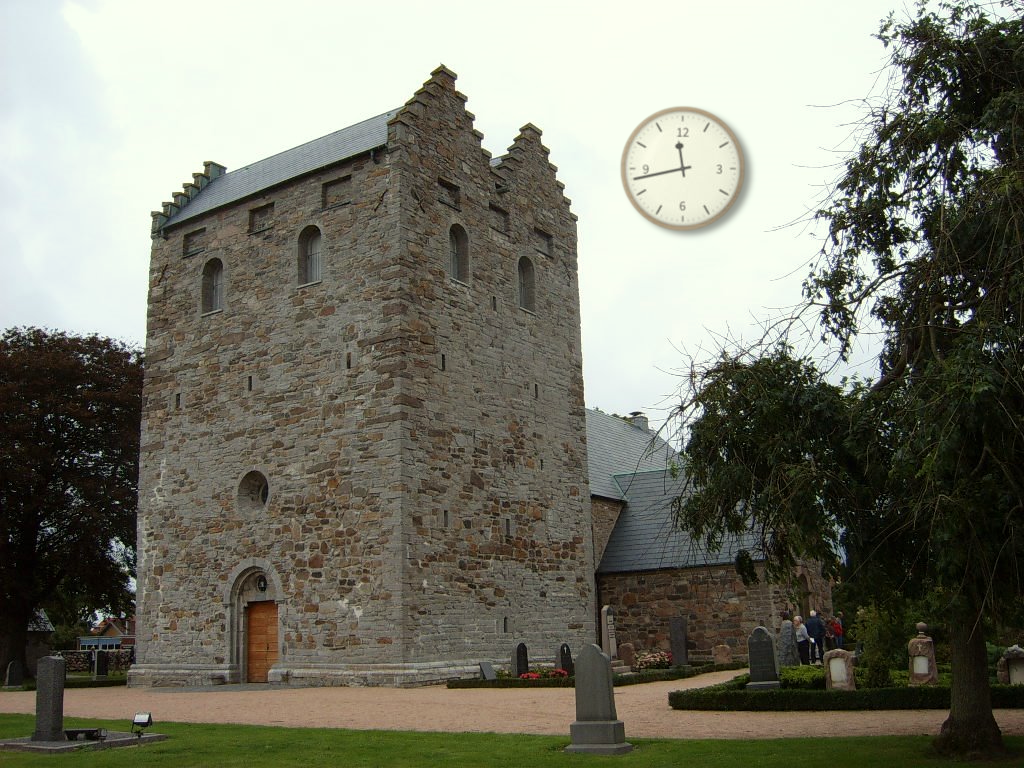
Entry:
h=11 m=43
